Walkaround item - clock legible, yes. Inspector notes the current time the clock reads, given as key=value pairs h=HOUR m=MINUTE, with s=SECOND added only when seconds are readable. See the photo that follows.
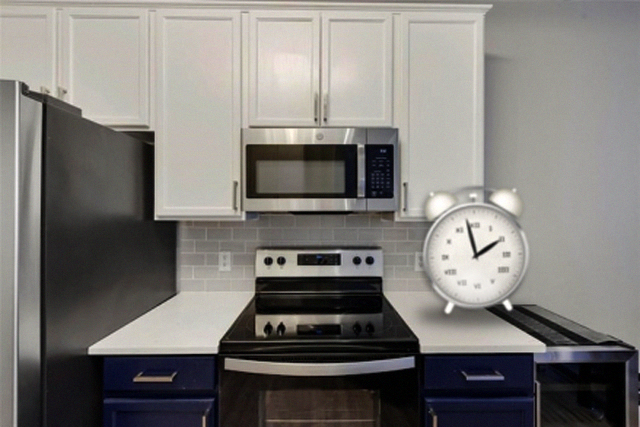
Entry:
h=1 m=58
